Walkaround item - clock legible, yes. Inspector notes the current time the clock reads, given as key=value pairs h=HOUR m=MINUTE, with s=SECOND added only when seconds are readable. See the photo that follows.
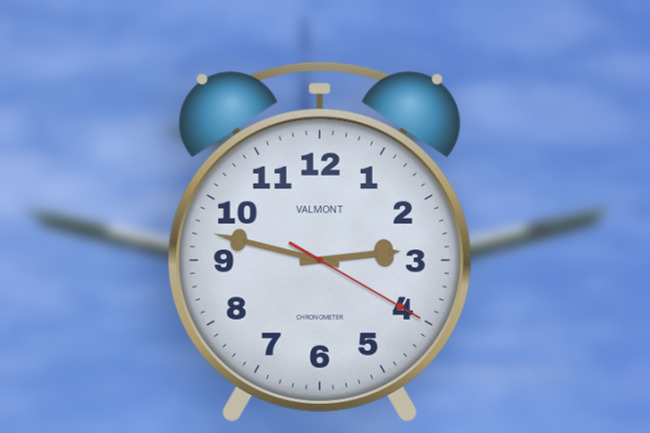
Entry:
h=2 m=47 s=20
